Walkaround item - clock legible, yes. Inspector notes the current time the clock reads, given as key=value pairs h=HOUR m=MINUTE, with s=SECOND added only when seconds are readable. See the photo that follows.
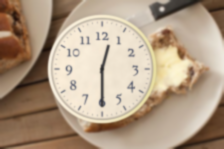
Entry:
h=12 m=30
